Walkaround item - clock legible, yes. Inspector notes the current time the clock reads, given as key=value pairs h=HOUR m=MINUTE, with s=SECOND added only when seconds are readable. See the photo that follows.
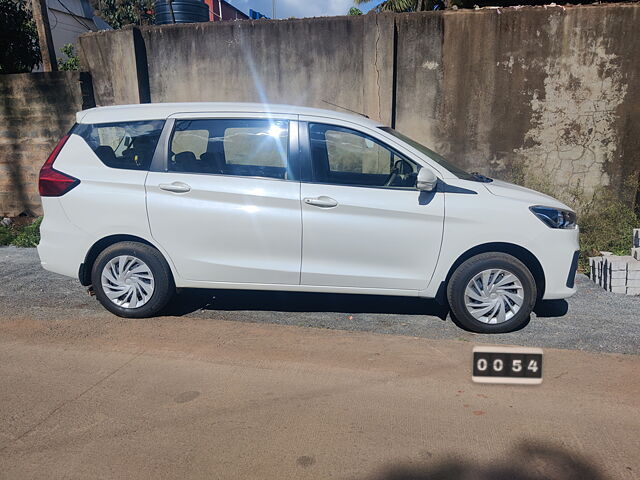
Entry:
h=0 m=54
